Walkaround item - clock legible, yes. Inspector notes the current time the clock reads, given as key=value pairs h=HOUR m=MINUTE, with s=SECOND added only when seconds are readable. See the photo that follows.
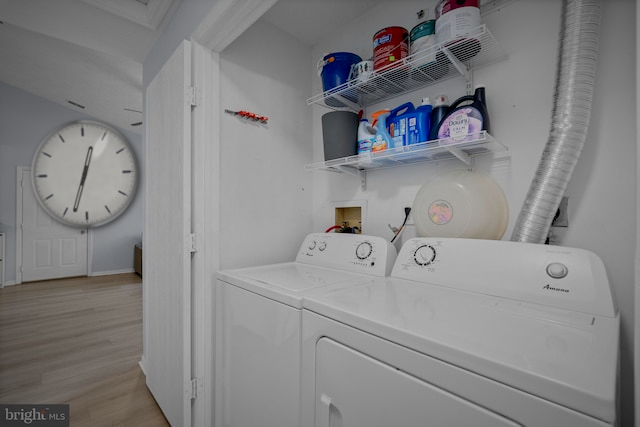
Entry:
h=12 m=33
